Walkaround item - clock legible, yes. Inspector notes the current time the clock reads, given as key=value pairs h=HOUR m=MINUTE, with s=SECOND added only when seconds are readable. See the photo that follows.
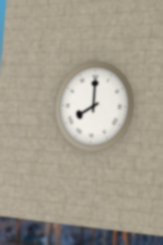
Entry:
h=8 m=0
